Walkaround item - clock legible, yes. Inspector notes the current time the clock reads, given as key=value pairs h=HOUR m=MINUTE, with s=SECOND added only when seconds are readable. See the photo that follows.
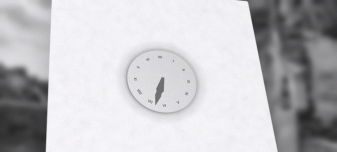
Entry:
h=6 m=33
